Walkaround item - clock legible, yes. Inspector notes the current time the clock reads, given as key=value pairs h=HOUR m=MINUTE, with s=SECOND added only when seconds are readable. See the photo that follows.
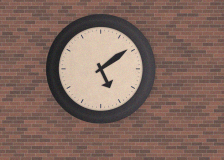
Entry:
h=5 m=9
